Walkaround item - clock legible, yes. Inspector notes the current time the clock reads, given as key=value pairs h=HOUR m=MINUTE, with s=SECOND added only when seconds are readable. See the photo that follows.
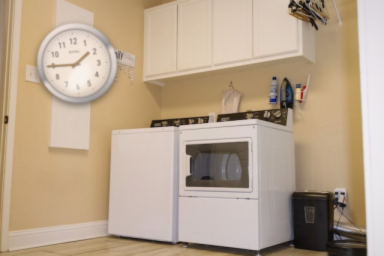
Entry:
h=1 m=45
